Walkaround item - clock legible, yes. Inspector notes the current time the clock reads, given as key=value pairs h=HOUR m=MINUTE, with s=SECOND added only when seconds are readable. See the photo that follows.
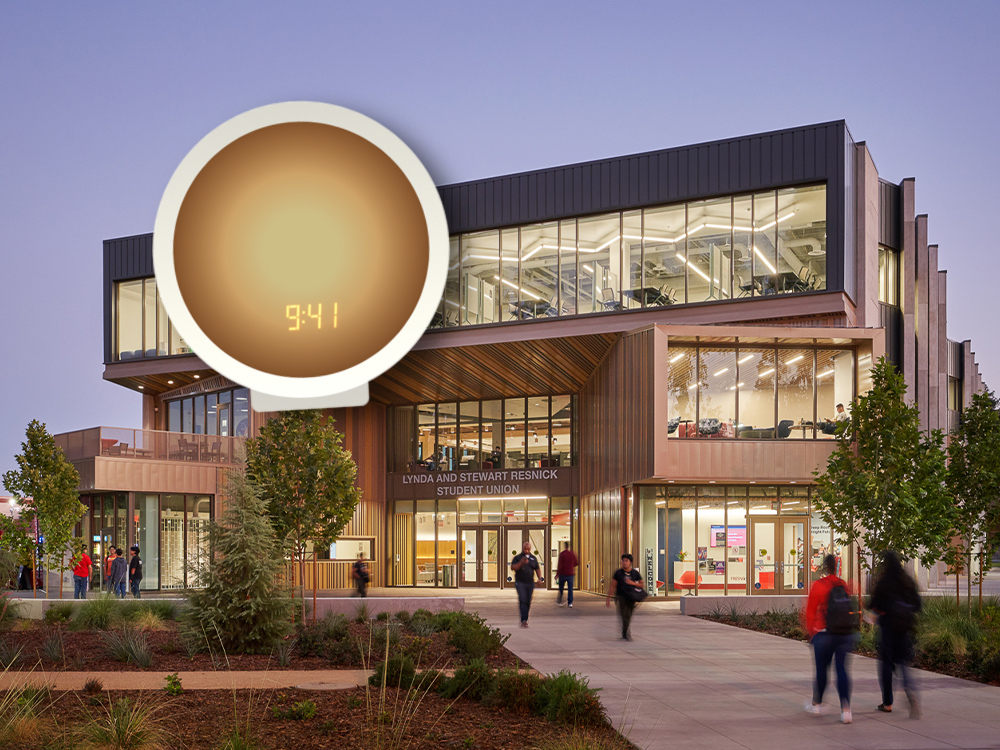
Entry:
h=9 m=41
